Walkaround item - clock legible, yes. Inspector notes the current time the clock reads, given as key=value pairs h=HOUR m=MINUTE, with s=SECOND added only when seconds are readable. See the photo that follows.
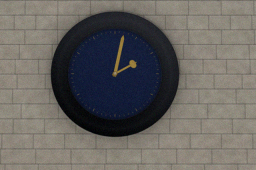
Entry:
h=2 m=2
